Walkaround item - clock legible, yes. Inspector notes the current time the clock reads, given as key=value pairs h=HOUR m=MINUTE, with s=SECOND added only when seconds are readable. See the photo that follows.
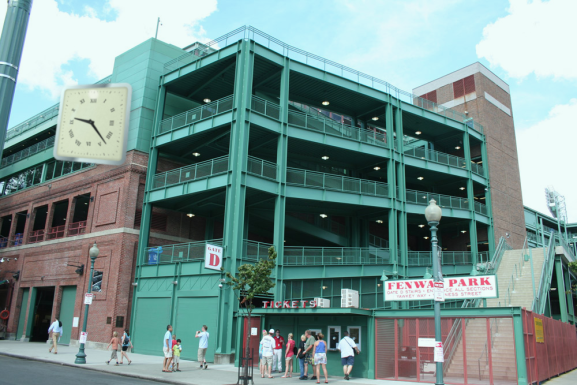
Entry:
h=9 m=23
